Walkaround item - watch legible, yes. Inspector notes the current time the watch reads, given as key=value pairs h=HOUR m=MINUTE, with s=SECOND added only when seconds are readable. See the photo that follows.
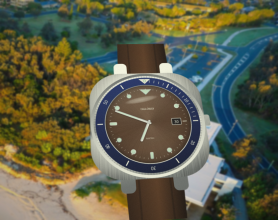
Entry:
h=6 m=49
